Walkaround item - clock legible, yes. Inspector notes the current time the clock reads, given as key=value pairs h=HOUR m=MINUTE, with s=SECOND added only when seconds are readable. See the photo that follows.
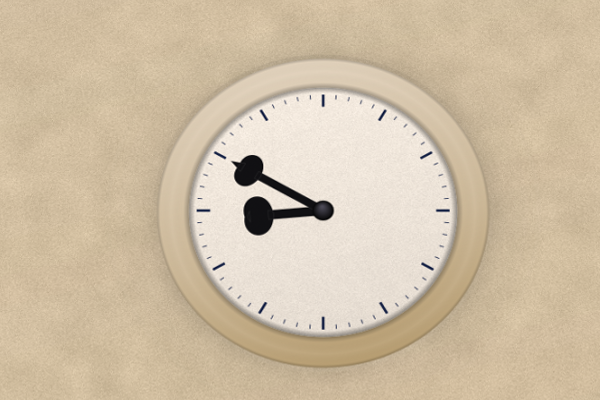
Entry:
h=8 m=50
